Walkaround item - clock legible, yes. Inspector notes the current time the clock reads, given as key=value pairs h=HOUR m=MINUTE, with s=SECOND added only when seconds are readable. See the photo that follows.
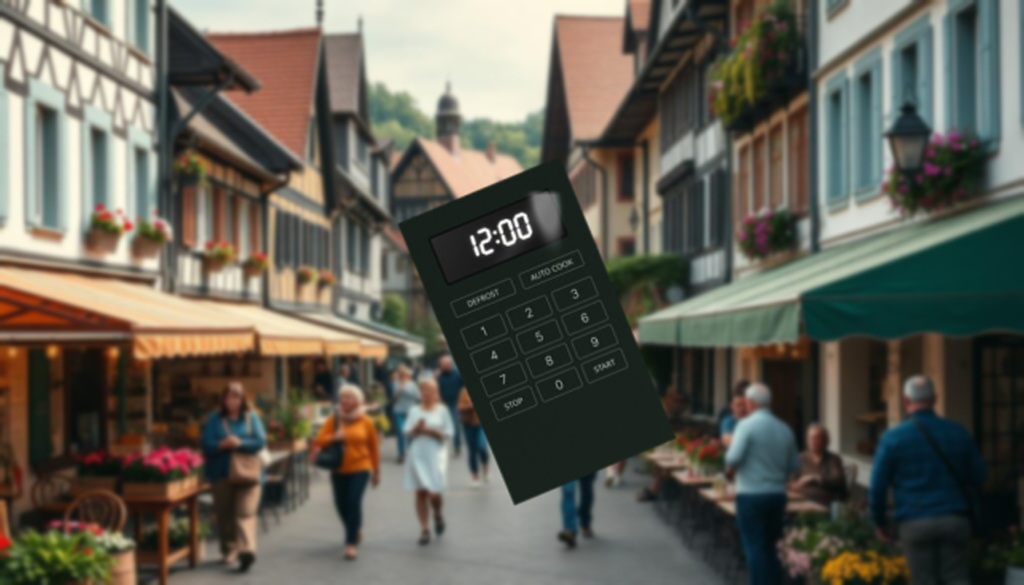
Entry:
h=12 m=0
